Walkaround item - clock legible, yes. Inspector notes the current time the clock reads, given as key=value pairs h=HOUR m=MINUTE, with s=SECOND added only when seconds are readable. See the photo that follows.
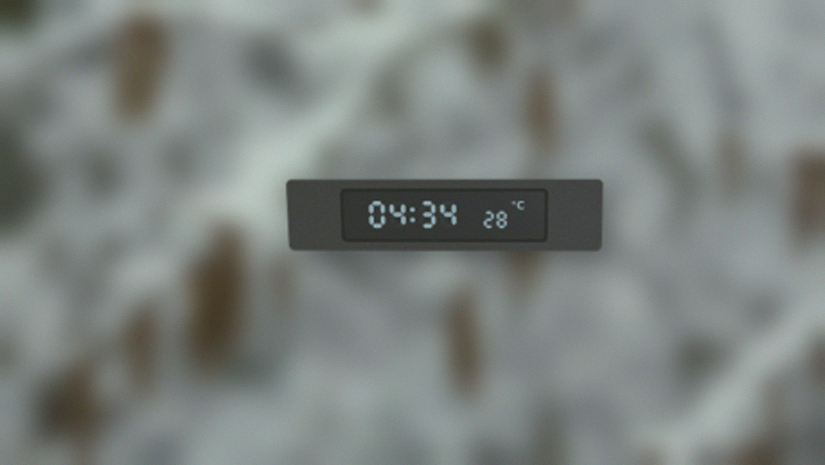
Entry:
h=4 m=34
